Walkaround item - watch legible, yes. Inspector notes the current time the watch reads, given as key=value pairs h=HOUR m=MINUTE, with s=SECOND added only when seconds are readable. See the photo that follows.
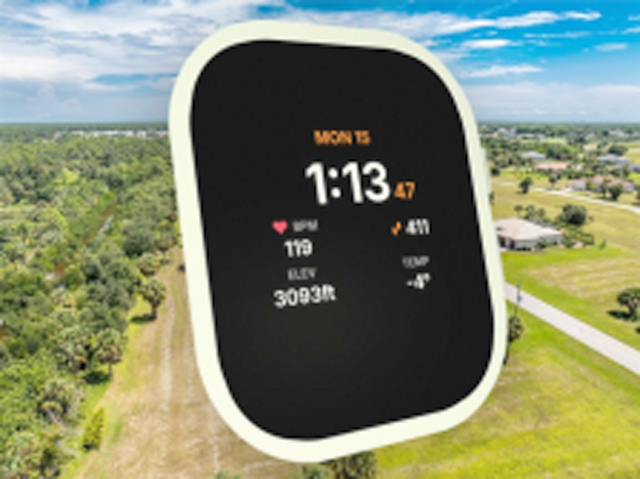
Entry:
h=1 m=13 s=47
